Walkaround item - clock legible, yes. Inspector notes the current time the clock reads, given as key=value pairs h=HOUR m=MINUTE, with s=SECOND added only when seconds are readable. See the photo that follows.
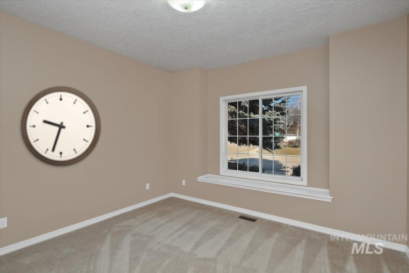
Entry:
h=9 m=33
